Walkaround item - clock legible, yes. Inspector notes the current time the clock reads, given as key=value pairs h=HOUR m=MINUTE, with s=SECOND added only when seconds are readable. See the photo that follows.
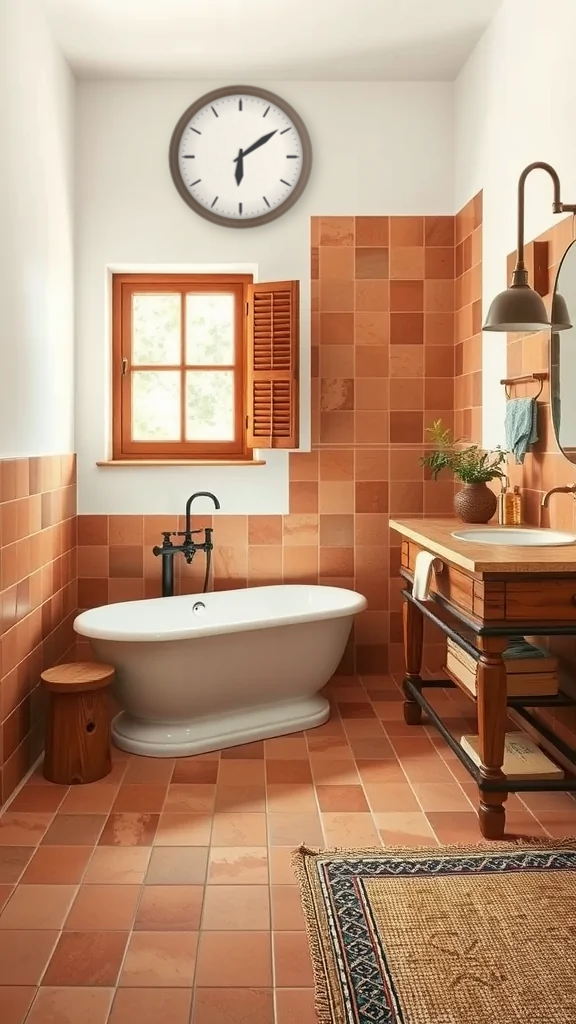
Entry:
h=6 m=9
